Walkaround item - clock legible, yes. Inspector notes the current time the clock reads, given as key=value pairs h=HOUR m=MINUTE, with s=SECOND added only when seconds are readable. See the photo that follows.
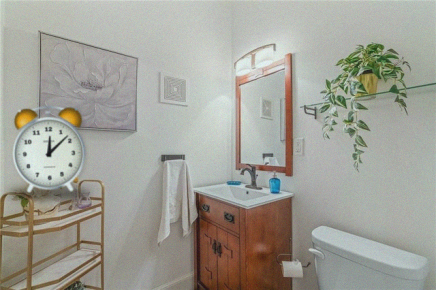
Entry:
h=12 m=8
